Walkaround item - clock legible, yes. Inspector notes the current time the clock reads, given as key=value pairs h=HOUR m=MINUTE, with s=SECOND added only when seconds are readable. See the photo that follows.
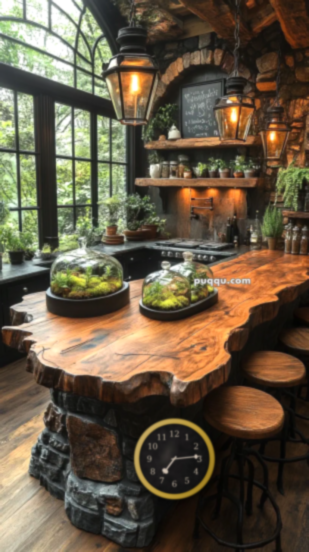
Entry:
h=7 m=14
